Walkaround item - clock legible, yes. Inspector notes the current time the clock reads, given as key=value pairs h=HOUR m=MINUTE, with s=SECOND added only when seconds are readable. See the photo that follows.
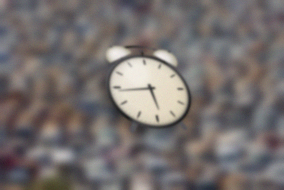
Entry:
h=5 m=44
